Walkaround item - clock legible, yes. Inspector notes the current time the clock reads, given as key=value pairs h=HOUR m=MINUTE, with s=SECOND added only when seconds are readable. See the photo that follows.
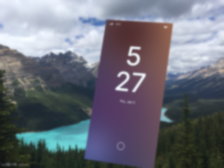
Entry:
h=5 m=27
